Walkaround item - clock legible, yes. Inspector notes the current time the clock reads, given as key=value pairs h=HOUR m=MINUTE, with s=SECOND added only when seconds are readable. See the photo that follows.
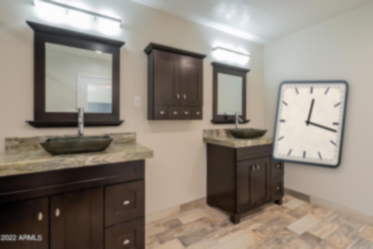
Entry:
h=12 m=17
